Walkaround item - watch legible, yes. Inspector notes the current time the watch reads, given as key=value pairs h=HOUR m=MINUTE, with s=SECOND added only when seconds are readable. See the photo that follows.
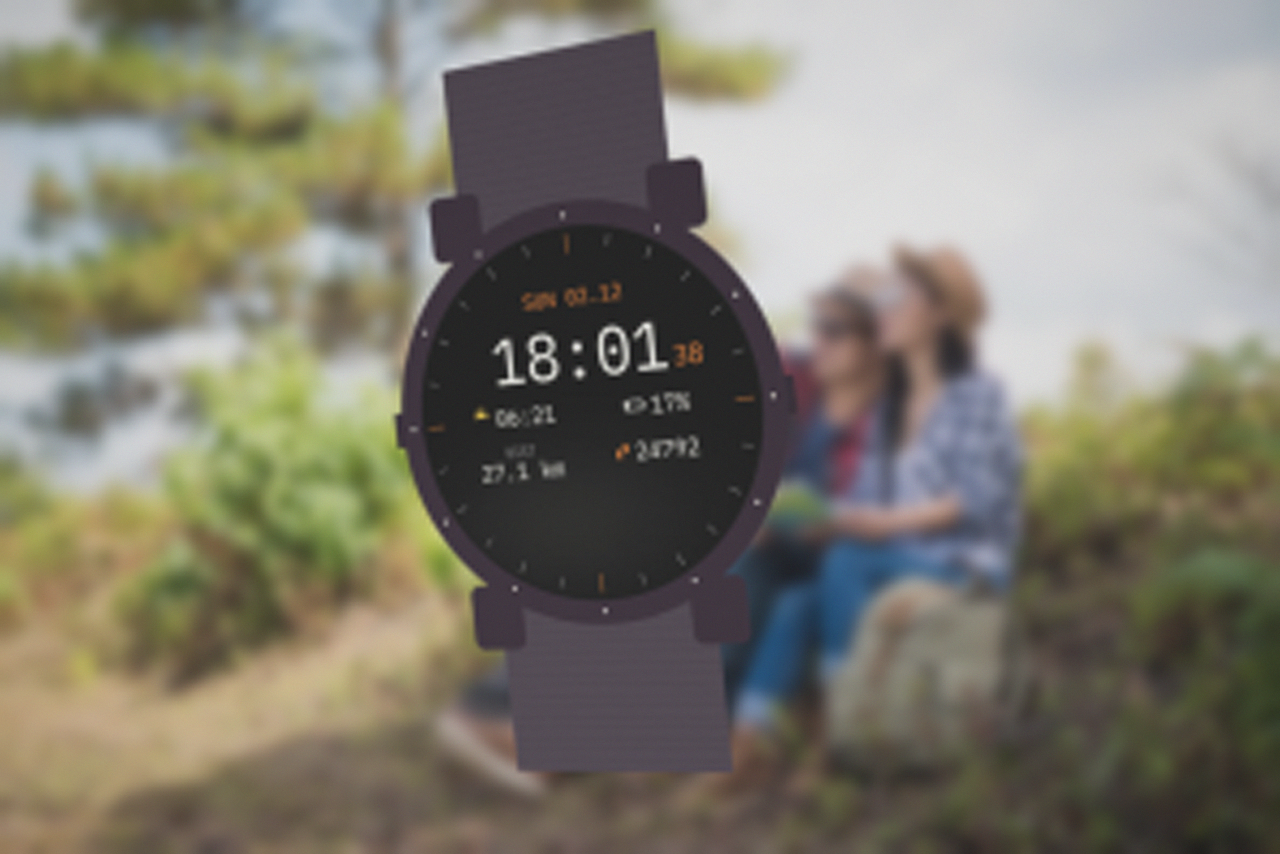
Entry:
h=18 m=1
